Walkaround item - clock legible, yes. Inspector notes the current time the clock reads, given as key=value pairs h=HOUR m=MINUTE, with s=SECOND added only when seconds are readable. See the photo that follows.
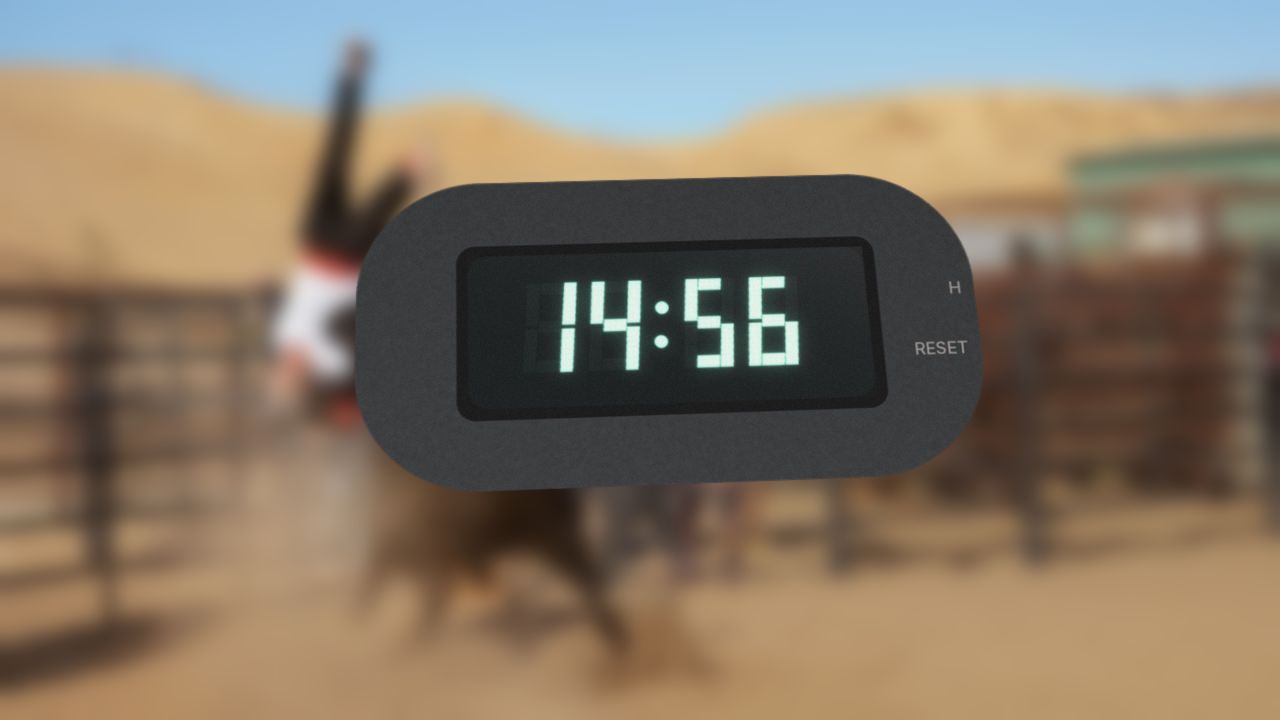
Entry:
h=14 m=56
